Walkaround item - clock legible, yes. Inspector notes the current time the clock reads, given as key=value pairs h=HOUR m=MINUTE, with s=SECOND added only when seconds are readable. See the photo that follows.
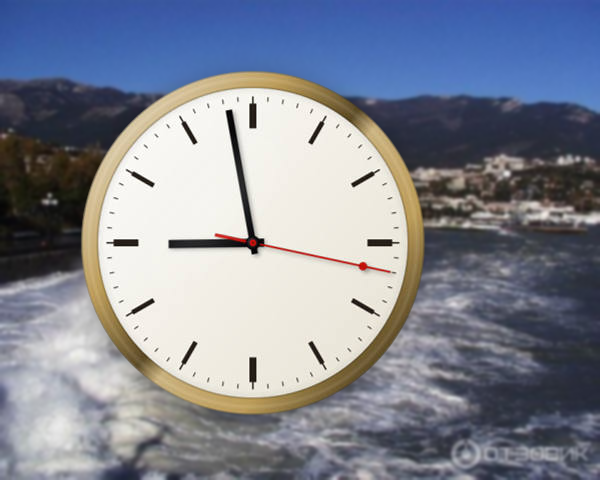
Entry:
h=8 m=58 s=17
